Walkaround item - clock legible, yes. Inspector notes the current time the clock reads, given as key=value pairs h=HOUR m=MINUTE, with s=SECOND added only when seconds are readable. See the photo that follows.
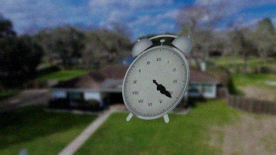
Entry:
h=4 m=21
